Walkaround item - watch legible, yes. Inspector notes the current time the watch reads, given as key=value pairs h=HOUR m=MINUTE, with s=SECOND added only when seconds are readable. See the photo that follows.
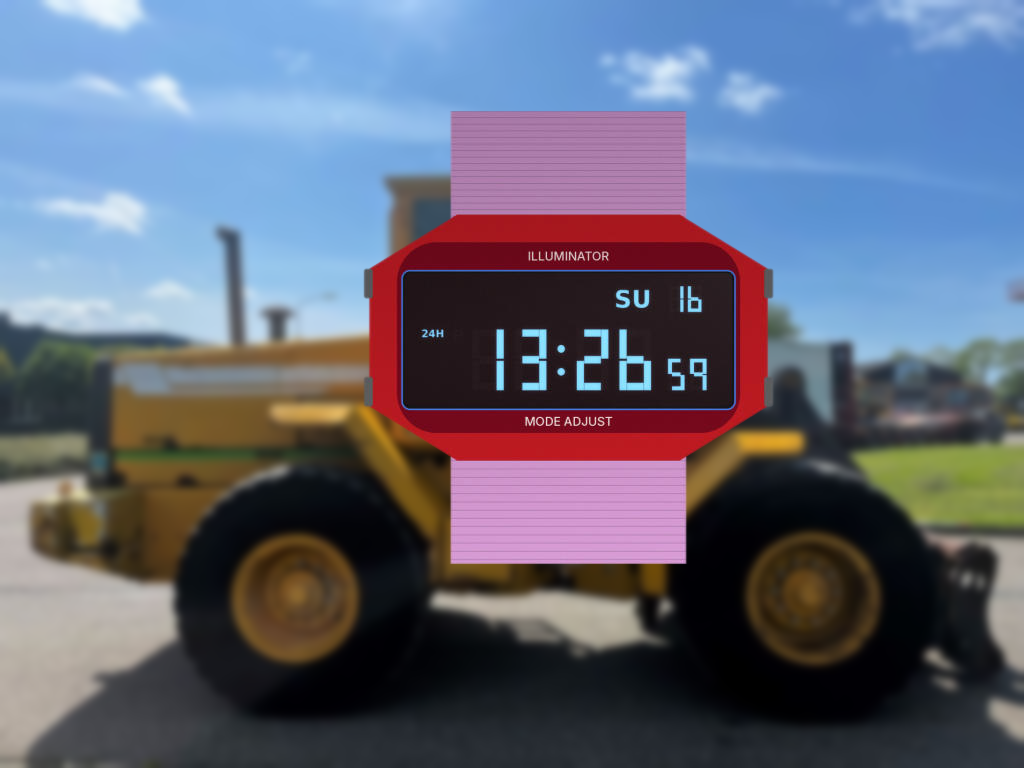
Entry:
h=13 m=26 s=59
